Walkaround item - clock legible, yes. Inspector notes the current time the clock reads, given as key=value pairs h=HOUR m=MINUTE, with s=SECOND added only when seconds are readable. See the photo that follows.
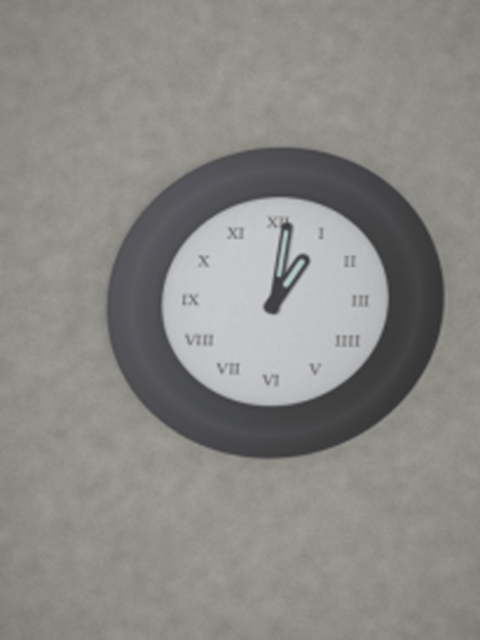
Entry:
h=1 m=1
